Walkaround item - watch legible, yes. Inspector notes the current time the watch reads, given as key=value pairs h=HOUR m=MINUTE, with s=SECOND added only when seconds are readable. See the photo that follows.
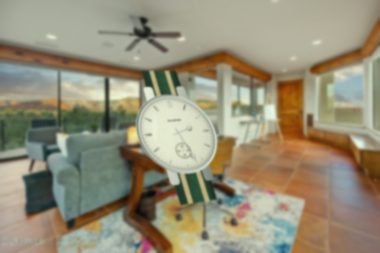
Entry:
h=2 m=27
